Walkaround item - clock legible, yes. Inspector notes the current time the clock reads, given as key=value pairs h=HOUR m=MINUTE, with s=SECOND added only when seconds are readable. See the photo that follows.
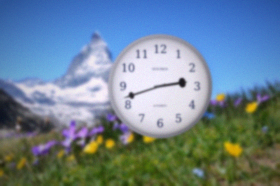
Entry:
h=2 m=42
